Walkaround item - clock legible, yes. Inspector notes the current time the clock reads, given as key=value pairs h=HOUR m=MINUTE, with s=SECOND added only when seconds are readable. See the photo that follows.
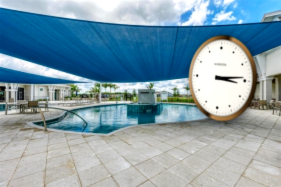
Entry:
h=3 m=14
